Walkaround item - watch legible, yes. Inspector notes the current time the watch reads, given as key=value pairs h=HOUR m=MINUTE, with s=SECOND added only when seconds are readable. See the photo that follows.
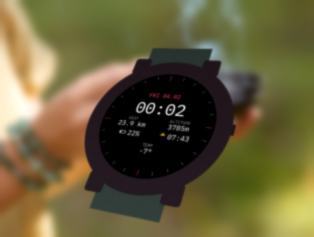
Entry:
h=0 m=2
